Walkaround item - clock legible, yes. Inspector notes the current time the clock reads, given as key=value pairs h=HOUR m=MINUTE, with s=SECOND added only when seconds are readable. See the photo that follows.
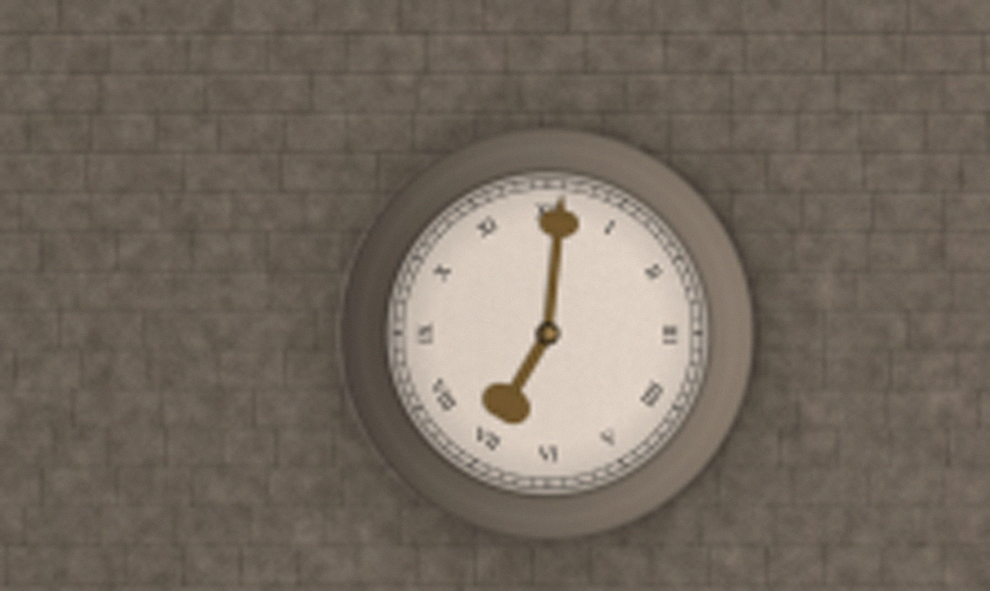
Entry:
h=7 m=1
